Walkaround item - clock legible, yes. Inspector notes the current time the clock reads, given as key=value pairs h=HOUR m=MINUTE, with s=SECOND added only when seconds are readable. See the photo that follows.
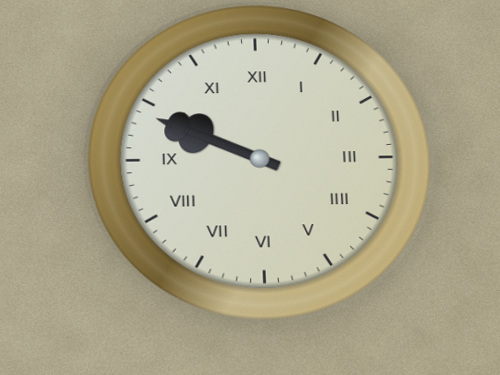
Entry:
h=9 m=49
